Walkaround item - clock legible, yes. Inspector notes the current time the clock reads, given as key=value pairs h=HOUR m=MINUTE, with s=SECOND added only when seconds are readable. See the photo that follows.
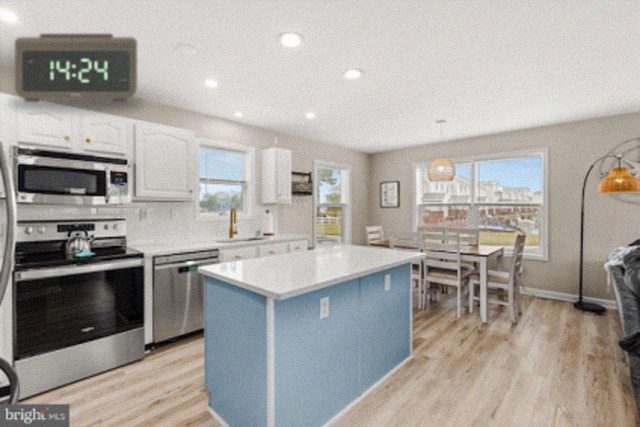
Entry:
h=14 m=24
